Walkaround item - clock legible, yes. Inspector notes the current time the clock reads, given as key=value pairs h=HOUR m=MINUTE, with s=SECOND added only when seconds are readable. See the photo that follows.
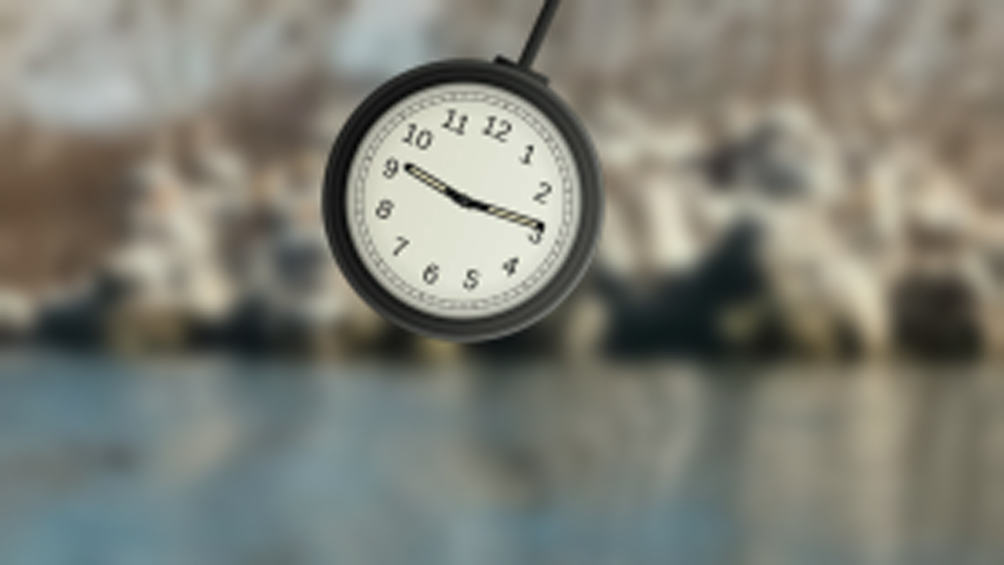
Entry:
h=9 m=14
